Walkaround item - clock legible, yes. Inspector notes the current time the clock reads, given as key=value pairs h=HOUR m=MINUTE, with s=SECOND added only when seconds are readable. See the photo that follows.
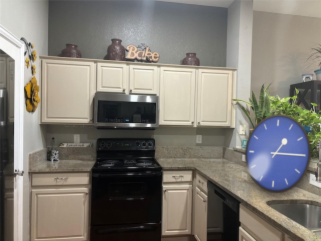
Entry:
h=1 m=15
